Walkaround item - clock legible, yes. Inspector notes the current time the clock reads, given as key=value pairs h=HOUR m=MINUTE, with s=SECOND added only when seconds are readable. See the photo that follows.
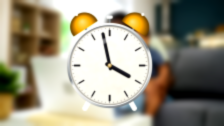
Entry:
h=3 m=58
